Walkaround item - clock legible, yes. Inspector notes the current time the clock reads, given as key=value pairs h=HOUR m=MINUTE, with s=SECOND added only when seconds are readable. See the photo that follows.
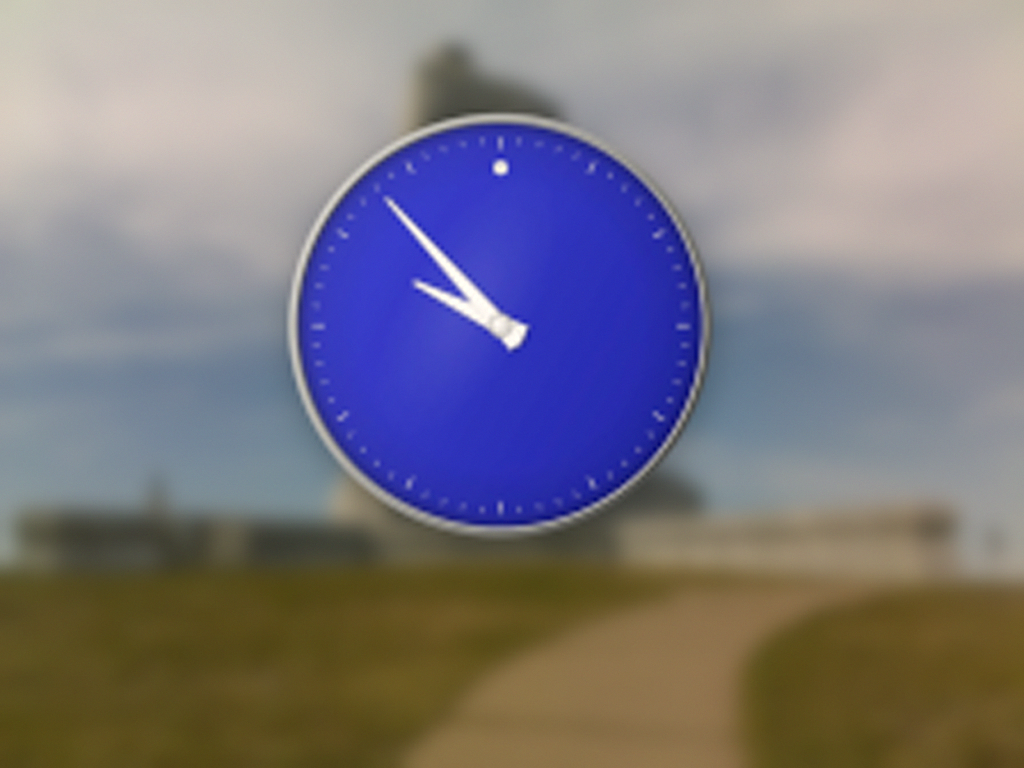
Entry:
h=9 m=53
